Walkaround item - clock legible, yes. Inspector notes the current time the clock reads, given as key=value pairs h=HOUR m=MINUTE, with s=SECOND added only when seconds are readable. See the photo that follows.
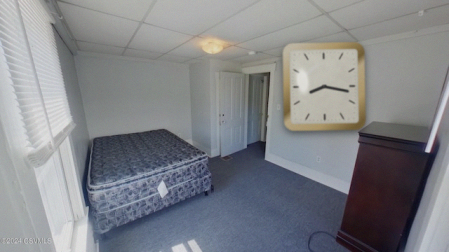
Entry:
h=8 m=17
